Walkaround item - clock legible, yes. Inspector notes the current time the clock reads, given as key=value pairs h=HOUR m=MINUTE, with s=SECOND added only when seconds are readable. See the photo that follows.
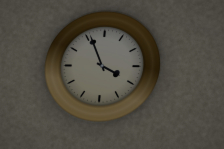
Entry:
h=3 m=56
